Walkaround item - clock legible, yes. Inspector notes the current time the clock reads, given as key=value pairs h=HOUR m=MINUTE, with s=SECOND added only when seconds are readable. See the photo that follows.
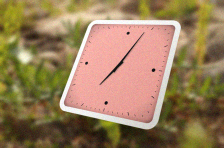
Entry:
h=7 m=4
